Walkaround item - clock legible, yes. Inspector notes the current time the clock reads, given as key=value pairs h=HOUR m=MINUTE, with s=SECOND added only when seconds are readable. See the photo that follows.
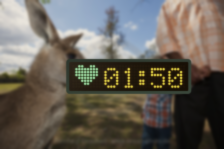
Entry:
h=1 m=50
